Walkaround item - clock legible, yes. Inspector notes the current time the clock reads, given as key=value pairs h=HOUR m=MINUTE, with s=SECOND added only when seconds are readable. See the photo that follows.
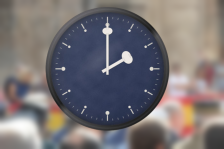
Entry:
h=2 m=0
